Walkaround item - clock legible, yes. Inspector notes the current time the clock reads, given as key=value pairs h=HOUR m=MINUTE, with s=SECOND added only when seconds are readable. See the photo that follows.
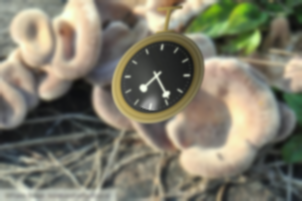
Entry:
h=7 m=24
